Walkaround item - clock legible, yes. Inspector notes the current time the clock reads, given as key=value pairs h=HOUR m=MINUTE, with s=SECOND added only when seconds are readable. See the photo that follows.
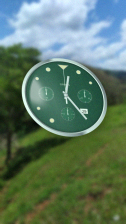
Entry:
h=12 m=24
